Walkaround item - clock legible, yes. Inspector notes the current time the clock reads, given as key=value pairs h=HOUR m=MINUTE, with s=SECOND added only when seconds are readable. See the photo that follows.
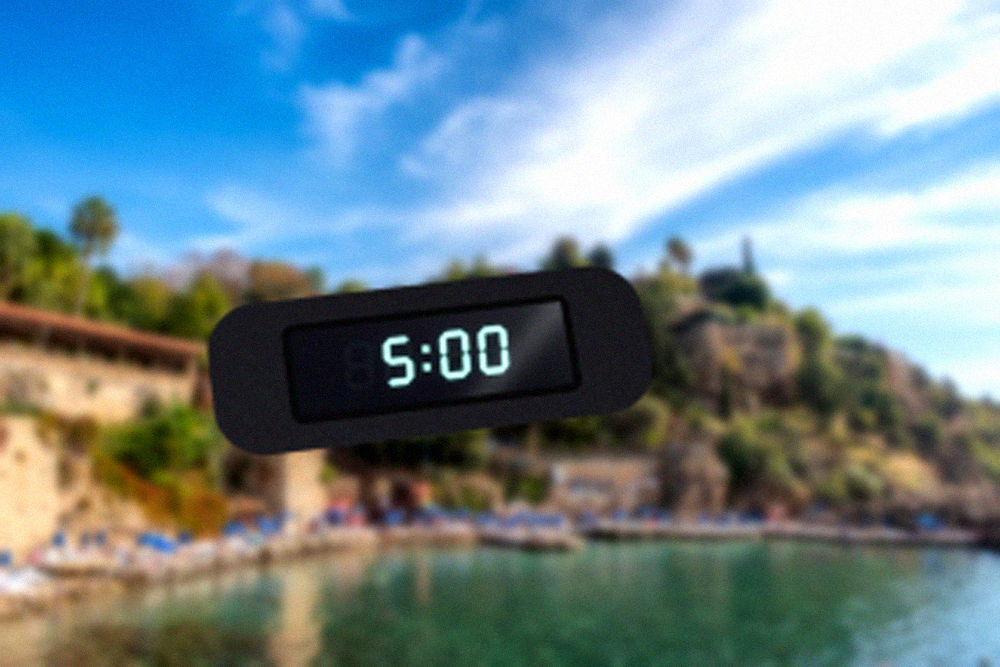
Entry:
h=5 m=0
